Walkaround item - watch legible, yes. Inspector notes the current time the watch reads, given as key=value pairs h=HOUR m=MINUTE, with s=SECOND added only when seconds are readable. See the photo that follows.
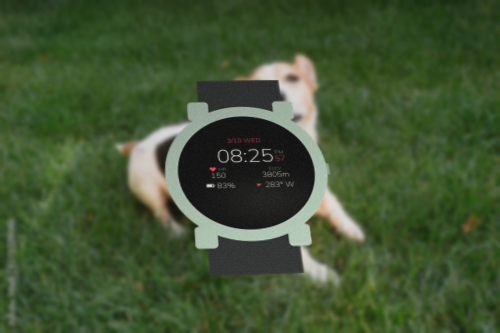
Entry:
h=8 m=25
